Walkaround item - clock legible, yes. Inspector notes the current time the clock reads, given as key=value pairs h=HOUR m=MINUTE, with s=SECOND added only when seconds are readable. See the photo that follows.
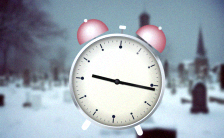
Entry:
h=9 m=16
